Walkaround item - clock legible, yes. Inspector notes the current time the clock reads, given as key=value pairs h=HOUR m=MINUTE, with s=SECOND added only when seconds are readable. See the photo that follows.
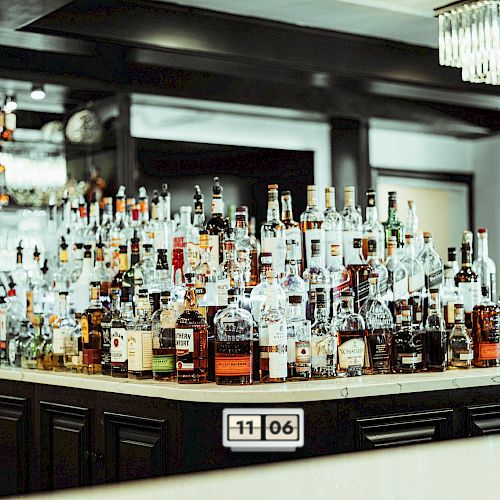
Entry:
h=11 m=6
